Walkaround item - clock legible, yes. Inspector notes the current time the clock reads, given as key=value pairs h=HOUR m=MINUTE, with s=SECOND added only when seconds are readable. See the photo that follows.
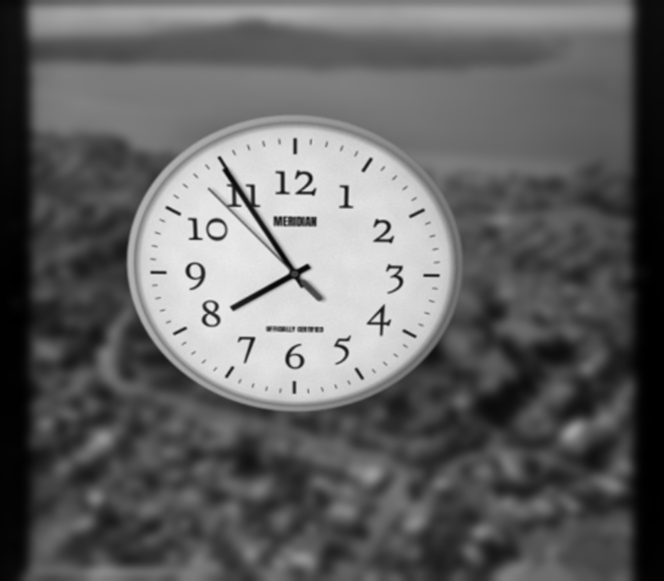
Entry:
h=7 m=54 s=53
